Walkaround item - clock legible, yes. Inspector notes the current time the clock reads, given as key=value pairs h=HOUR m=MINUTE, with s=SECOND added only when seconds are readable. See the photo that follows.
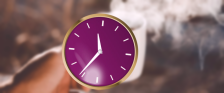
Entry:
h=11 m=36
